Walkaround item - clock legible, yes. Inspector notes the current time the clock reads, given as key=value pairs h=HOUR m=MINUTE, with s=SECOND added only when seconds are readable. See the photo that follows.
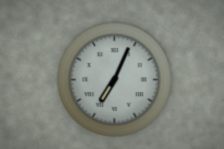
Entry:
h=7 m=4
